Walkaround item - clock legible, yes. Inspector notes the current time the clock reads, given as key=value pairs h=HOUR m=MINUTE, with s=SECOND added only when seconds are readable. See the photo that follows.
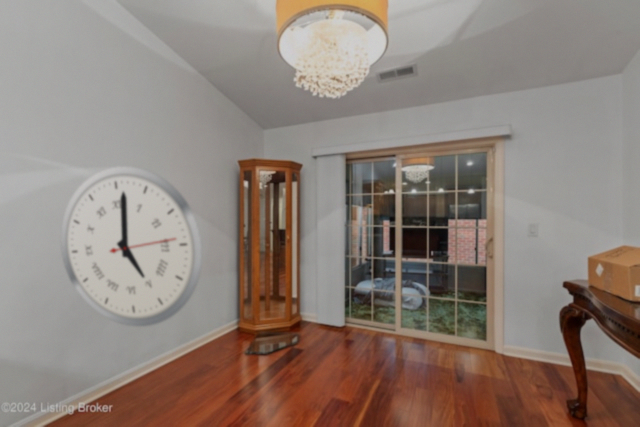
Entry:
h=5 m=1 s=14
